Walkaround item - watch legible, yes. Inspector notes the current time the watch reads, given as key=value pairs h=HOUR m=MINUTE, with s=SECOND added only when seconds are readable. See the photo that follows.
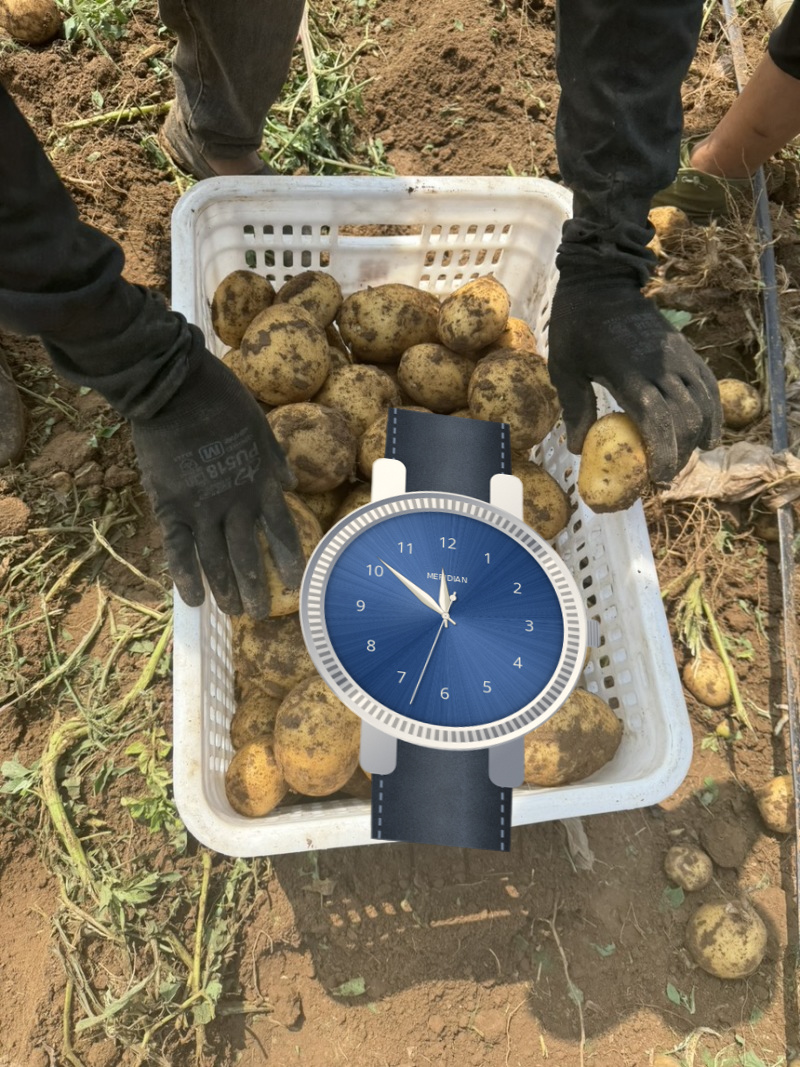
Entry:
h=11 m=51 s=33
